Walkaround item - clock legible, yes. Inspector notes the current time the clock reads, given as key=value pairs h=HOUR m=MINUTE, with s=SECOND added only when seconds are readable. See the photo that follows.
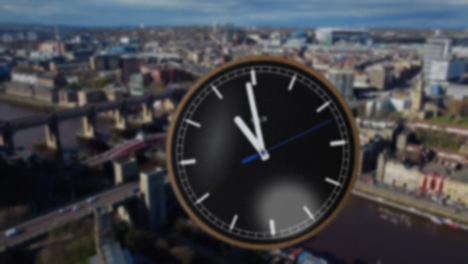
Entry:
h=10 m=59 s=12
